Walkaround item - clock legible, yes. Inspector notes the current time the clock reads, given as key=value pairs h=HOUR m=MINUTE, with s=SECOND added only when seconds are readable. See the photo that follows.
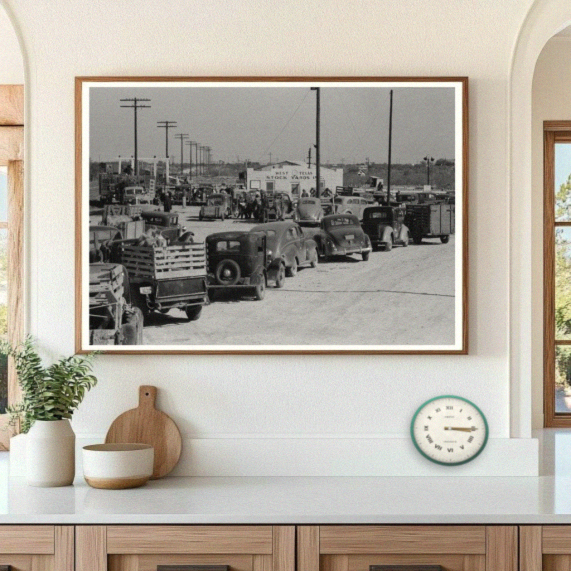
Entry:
h=3 m=15
